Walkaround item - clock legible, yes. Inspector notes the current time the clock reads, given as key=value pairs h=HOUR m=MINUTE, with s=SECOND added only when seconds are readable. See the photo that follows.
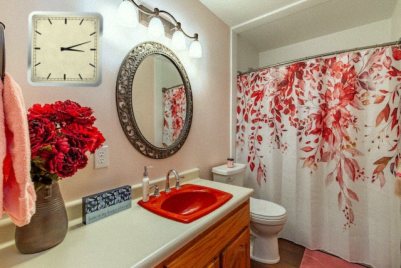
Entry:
h=3 m=12
